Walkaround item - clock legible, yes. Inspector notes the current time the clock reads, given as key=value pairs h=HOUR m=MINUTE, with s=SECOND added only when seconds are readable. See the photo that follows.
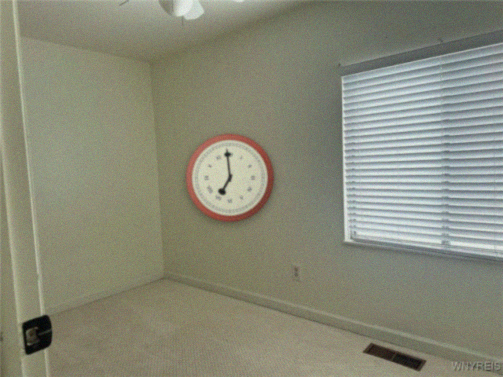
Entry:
h=6 m=59
